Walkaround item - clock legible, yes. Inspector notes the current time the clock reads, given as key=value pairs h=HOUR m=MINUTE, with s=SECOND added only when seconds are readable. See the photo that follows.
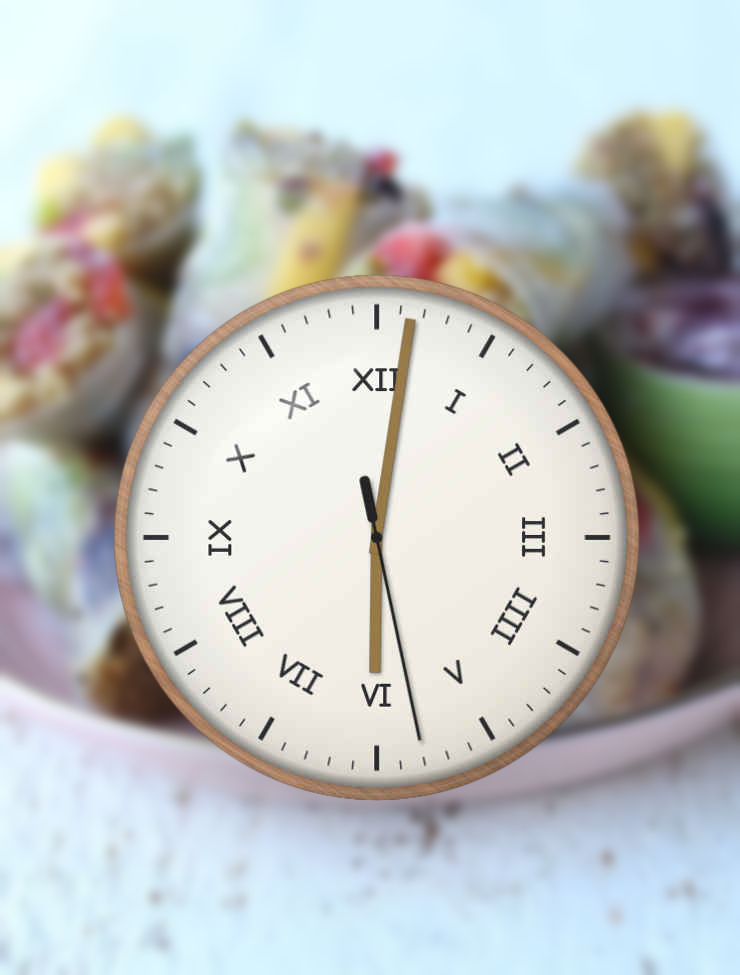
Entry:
h=6 m=1 s=28
